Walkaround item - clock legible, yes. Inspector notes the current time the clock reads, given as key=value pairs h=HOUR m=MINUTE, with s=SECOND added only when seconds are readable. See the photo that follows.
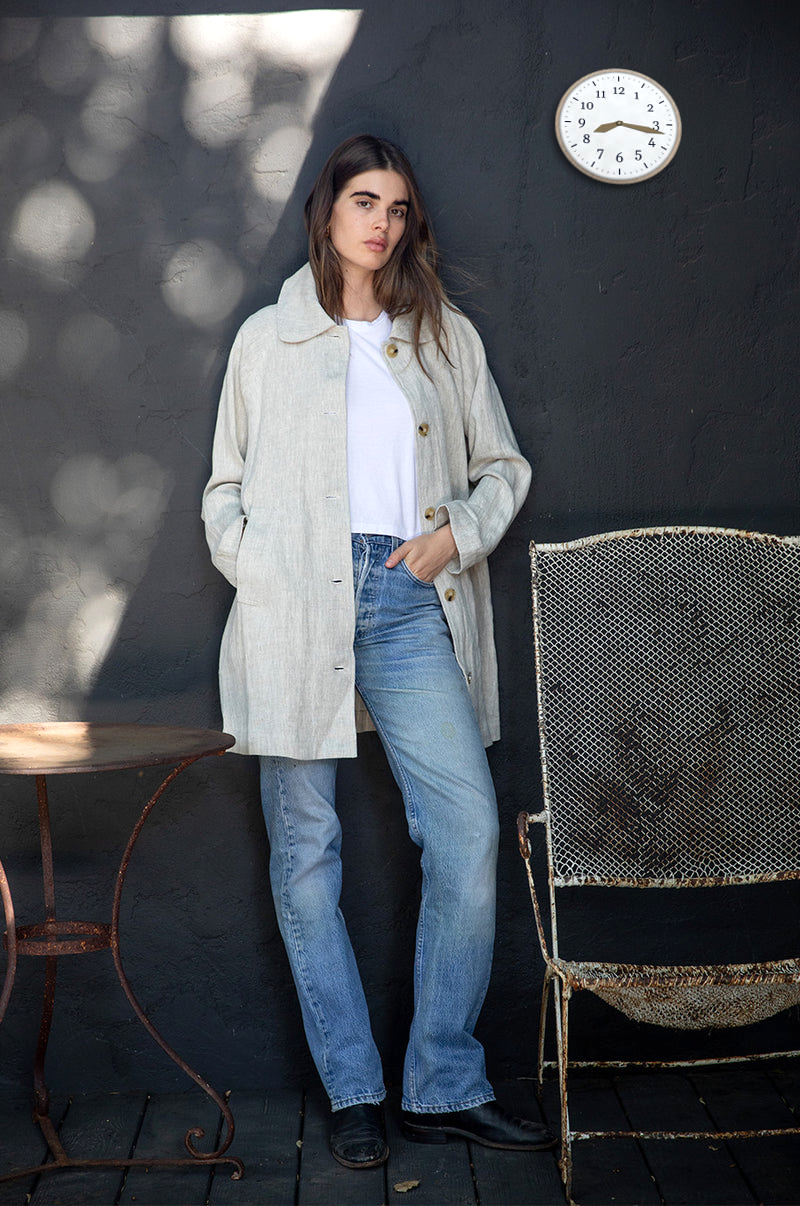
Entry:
h=8 m=17
